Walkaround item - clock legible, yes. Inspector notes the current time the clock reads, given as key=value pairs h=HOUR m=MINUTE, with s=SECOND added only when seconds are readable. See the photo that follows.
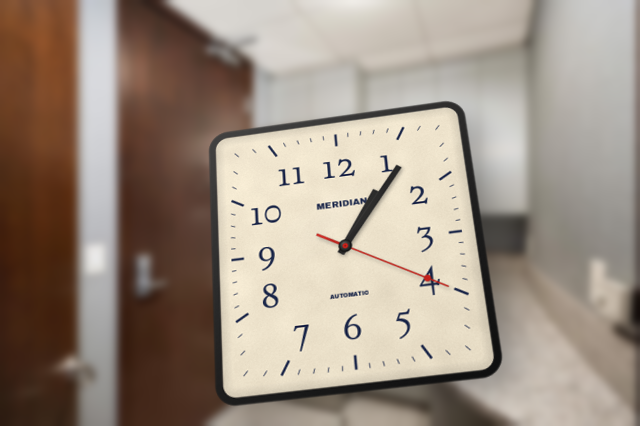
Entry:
h=1 m=6 s=20
